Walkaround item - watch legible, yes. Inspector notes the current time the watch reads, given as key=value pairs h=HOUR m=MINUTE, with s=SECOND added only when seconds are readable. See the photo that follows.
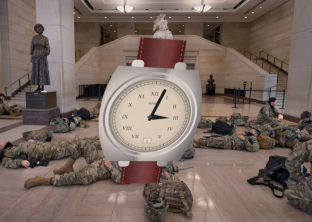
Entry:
h=3 m=3
